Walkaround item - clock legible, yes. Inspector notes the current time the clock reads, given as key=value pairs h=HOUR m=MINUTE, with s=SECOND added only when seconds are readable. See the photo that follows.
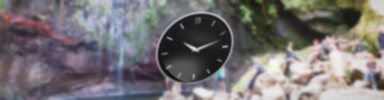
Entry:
h=10 m=12
